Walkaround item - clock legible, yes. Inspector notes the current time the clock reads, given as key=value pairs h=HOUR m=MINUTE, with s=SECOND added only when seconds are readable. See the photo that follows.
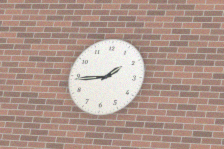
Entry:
h=1 m=44
